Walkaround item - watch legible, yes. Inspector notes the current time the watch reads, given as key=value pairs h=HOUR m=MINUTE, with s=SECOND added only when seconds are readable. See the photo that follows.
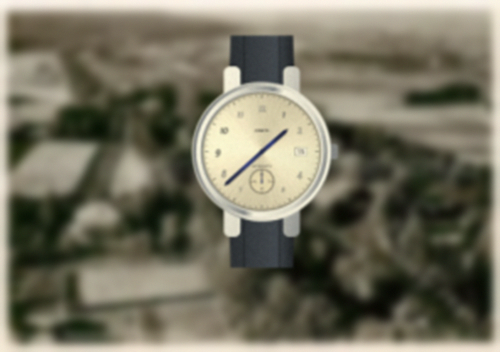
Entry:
h=1 m=38
